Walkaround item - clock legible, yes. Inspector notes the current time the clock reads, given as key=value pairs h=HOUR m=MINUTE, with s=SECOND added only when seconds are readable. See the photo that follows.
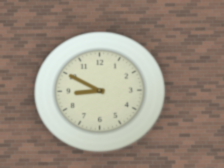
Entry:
h=8 m=50
